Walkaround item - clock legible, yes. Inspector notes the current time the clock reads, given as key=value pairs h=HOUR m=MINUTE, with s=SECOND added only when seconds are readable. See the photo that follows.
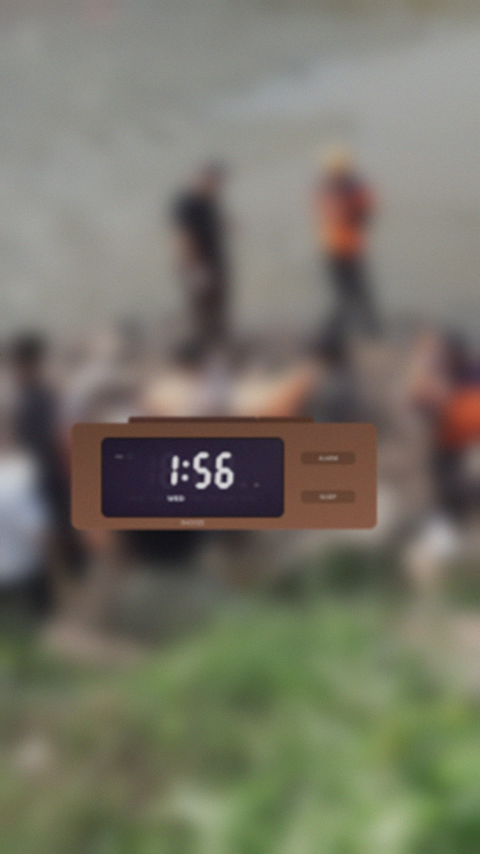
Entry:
h=1 m=56
